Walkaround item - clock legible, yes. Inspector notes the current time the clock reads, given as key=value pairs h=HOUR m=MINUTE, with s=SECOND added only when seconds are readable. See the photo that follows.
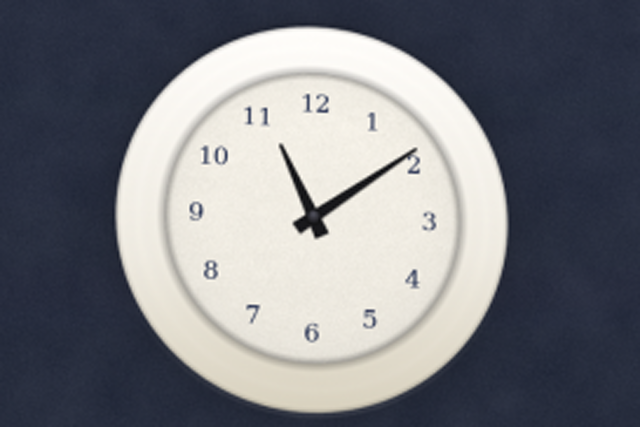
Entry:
h=11 m=9
